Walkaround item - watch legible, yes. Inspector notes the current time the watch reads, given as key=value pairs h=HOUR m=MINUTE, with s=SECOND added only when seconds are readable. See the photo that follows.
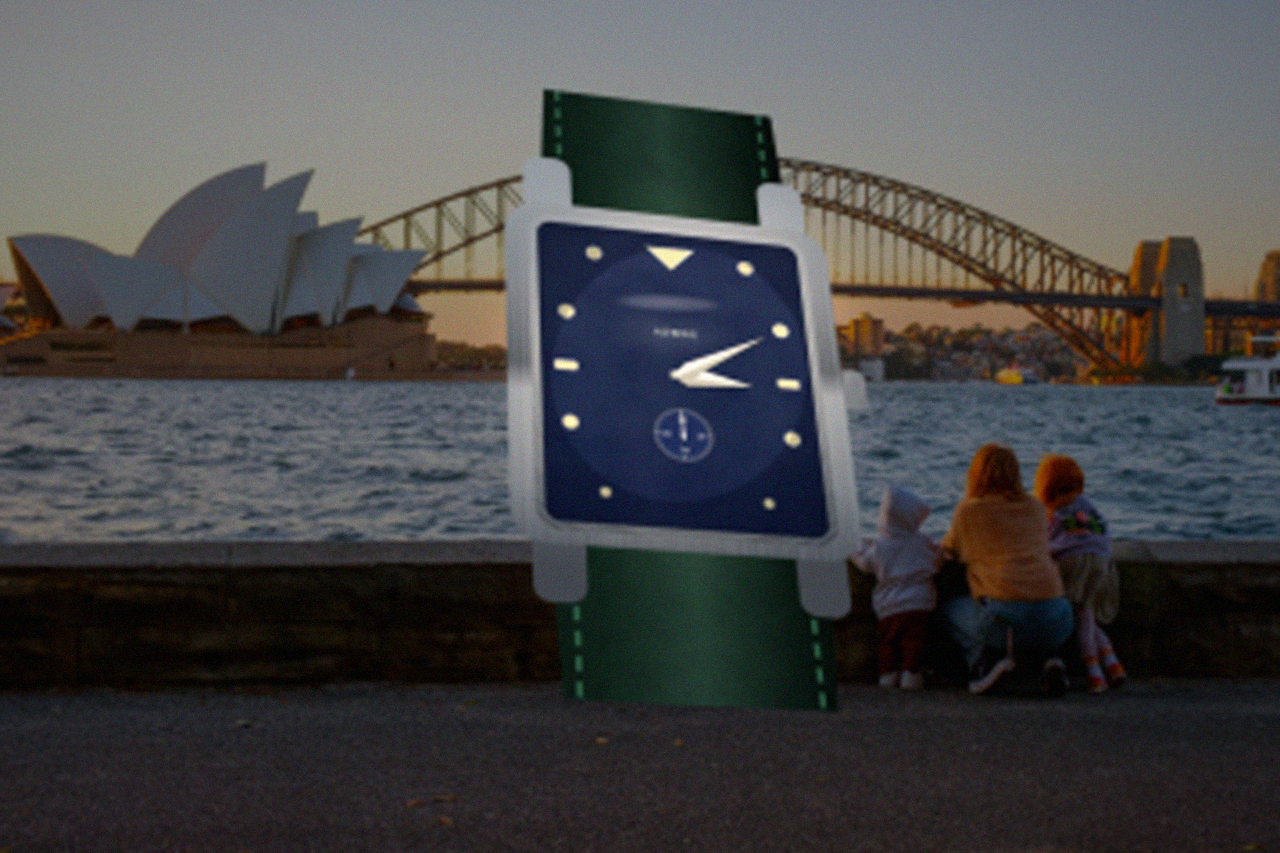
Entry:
h=3 m=10
